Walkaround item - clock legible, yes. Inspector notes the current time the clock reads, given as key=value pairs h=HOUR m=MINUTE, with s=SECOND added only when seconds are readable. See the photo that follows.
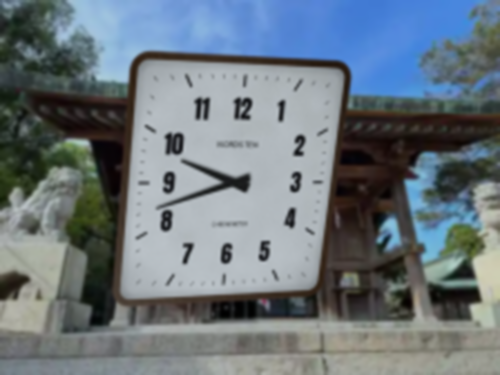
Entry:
h=9 m=42
